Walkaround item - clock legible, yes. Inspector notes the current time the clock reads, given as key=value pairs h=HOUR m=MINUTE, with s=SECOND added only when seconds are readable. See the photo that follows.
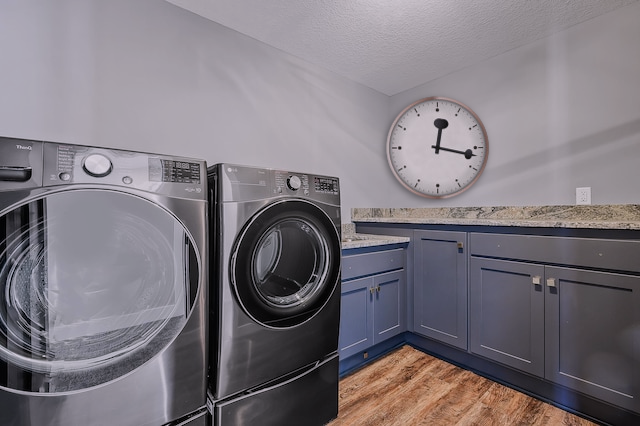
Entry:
h=12 m=17
